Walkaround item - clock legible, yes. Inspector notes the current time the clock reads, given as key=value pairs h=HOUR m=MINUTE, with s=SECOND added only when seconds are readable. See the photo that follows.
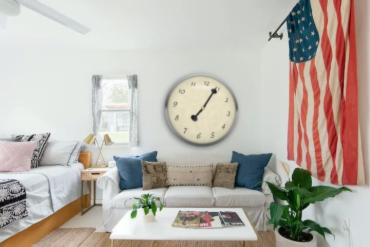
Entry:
h=7 m=4
